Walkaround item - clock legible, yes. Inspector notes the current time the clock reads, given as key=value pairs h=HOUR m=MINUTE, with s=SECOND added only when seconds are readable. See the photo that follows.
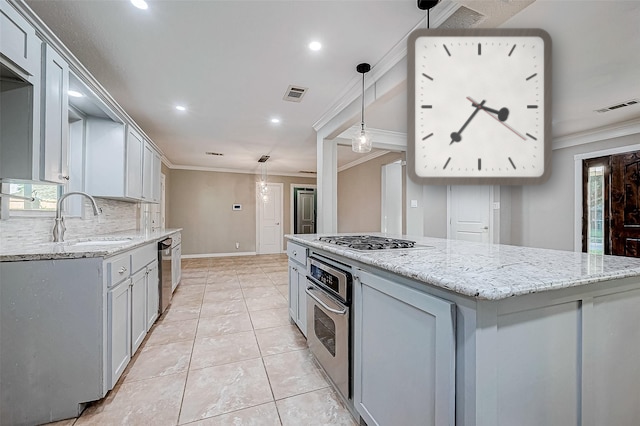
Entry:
h=3 m=36 s=21
